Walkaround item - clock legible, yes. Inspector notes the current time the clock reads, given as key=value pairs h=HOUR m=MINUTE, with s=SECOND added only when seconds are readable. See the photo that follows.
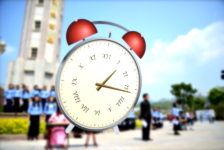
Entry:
h=1 m=16
